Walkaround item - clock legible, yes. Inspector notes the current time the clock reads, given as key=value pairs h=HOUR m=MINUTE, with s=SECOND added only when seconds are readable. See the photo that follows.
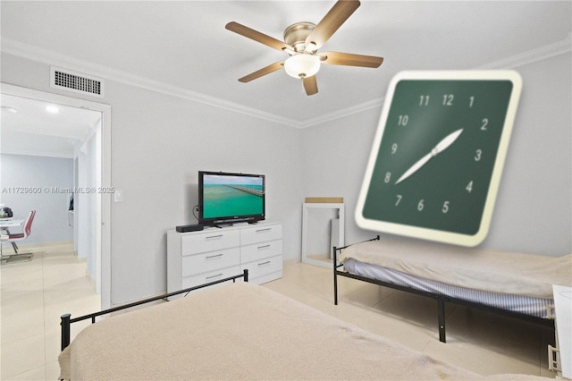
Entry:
h=1 m=38
